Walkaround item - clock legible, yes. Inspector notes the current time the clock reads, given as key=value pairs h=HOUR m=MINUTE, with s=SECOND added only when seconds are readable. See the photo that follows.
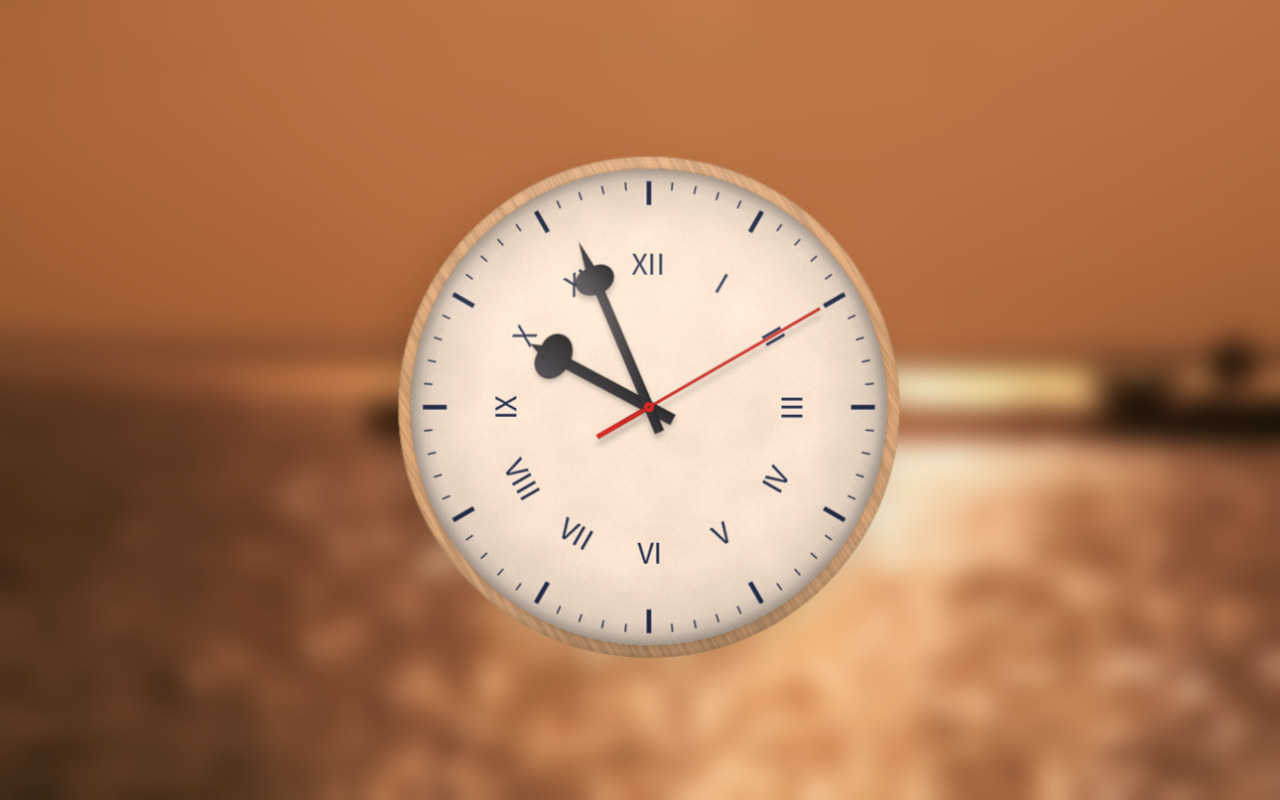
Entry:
h=9 m=56 s=10
